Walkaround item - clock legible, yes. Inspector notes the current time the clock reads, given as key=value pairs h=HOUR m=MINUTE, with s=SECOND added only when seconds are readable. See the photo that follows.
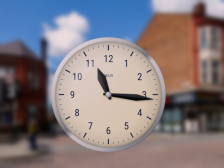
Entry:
h=11 m=16
